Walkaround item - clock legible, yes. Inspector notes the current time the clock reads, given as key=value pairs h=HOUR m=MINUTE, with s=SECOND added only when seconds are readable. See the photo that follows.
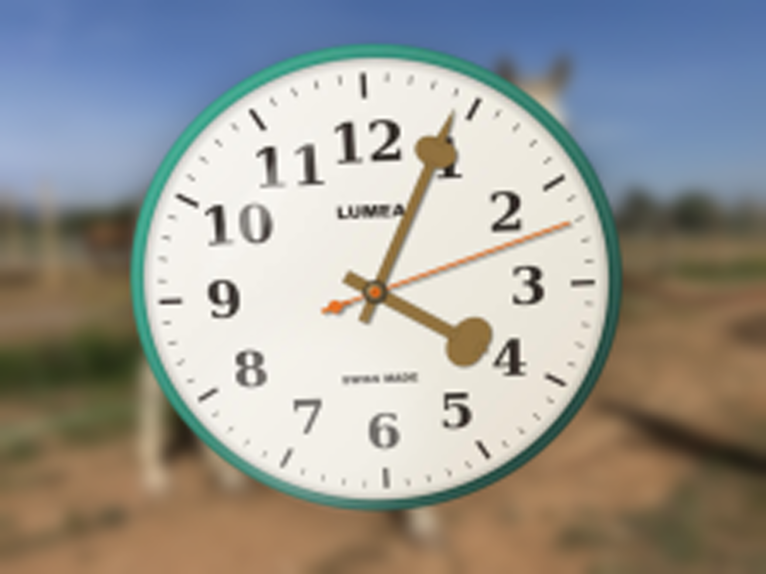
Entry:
h=4 m=4 s=12
